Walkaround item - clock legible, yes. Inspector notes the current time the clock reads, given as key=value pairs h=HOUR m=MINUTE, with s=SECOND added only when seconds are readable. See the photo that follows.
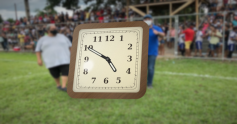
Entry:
h=4 m=50
